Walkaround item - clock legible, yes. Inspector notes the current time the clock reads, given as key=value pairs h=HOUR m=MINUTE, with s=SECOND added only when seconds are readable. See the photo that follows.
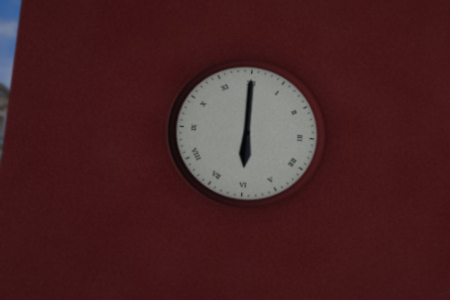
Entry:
h=6 m=0
